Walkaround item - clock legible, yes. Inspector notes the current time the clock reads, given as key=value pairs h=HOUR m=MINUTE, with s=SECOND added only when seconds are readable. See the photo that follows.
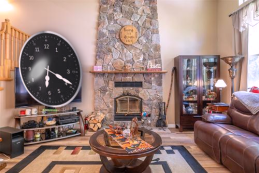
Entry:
h=6 m=19
